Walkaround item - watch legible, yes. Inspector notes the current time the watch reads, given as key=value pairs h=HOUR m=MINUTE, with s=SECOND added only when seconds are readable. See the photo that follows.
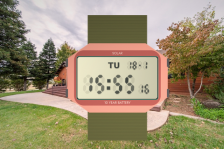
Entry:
h=15 m=55 s=16
